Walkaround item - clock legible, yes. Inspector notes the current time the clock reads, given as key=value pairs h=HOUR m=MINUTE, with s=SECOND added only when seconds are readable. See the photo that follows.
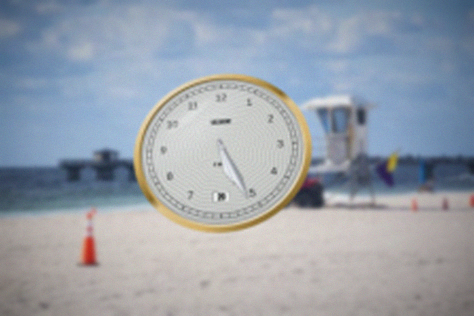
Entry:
h=5 m=26
